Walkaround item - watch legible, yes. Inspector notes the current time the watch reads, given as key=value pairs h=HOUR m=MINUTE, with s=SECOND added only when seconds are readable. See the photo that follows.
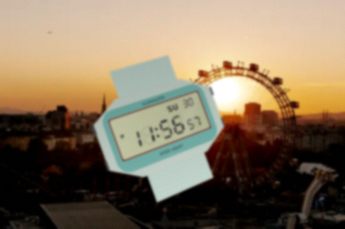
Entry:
h=11 m=56
